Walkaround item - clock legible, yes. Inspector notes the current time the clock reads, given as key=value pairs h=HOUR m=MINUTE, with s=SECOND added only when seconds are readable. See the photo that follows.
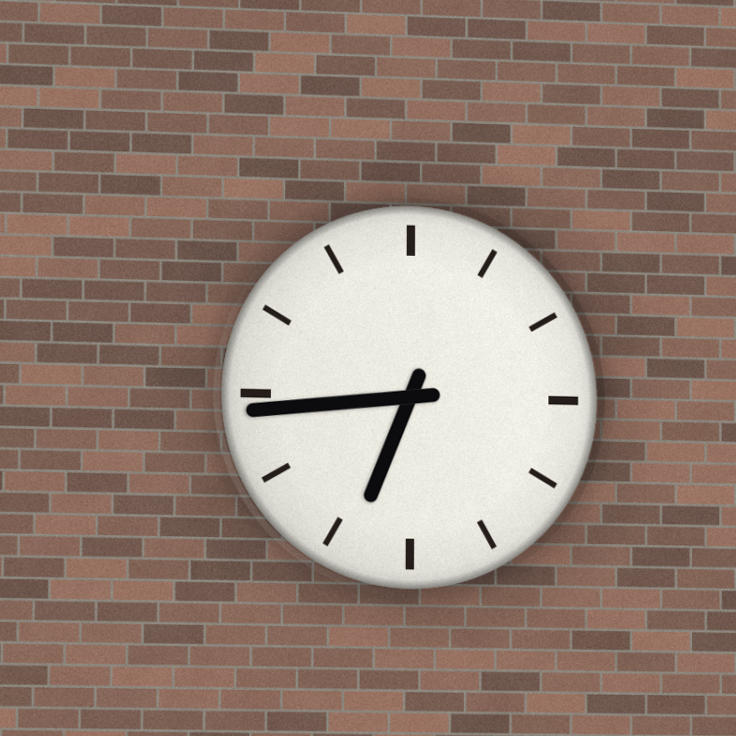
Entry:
h=6 m=44
